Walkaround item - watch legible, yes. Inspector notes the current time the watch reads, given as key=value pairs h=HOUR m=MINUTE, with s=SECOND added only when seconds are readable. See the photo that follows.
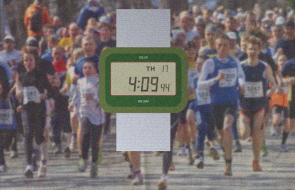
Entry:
h=4 m=9 s=44
